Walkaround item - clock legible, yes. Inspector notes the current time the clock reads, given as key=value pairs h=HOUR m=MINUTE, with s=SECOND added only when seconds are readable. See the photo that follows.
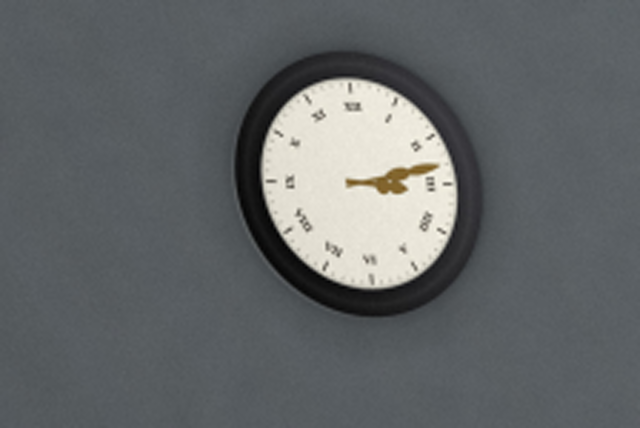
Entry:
h=3 m=13
